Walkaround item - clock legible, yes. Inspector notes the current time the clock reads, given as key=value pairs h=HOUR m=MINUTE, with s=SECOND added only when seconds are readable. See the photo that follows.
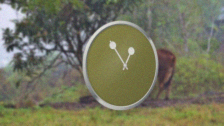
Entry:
h=12 m=54
